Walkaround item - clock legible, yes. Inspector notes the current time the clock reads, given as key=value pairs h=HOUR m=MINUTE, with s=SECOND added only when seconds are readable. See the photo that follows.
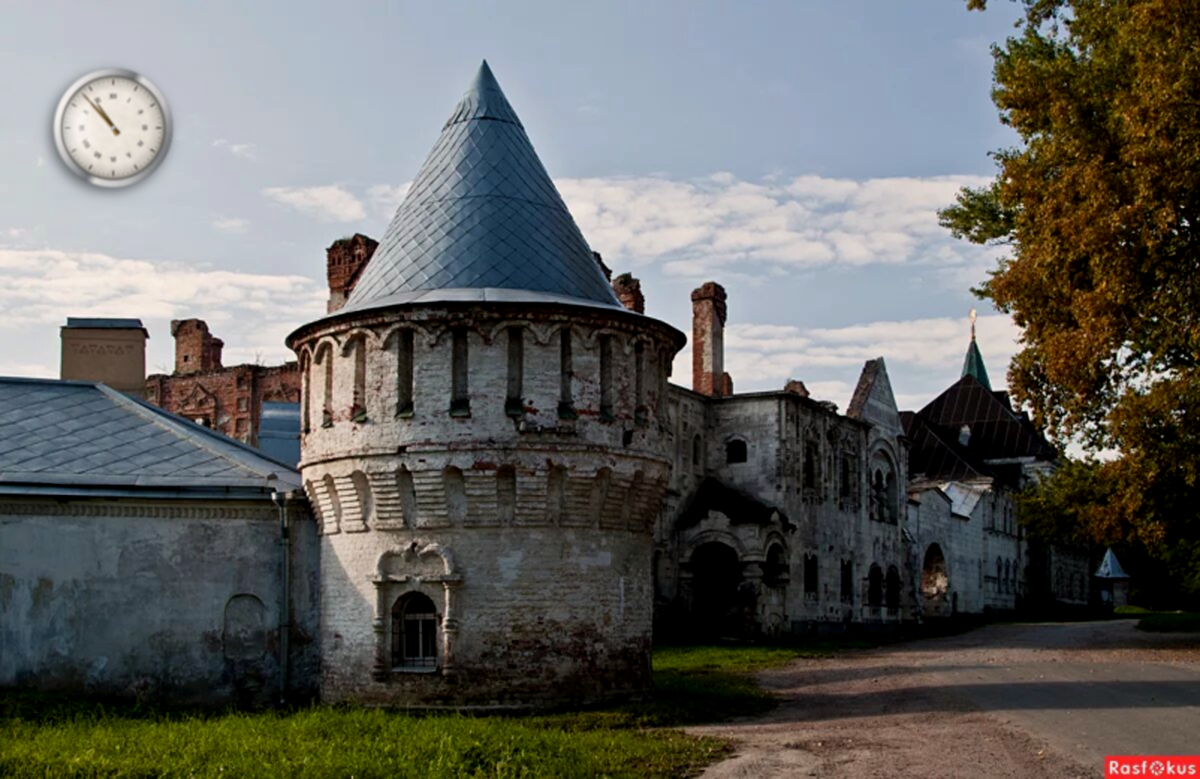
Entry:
h=10 m=53
